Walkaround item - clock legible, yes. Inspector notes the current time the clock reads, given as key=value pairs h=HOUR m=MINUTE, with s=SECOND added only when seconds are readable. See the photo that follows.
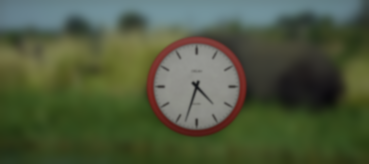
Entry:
h=4 m=33
